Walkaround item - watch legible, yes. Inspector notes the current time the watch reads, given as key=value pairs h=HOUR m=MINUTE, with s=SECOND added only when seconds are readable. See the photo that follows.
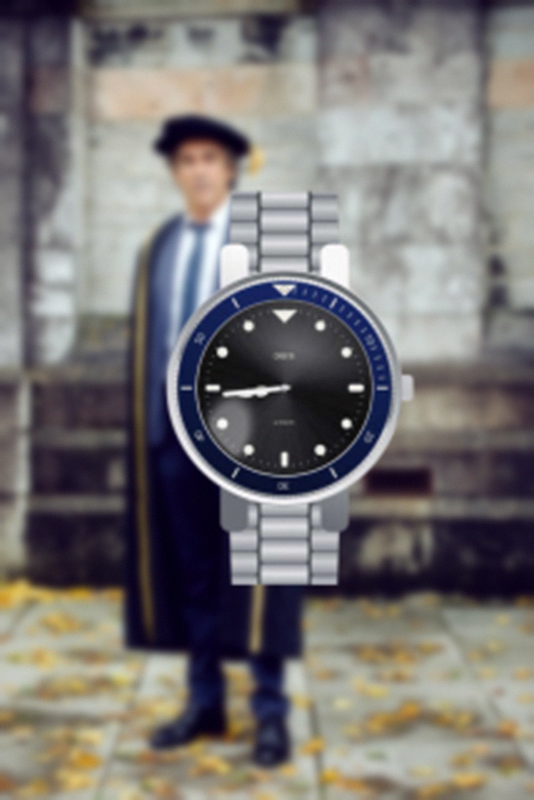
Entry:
h=8 m=44
